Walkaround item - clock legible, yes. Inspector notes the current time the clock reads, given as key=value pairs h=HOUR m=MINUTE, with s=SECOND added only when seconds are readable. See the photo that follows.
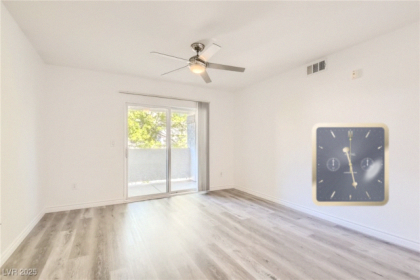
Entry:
h=11 m=28
